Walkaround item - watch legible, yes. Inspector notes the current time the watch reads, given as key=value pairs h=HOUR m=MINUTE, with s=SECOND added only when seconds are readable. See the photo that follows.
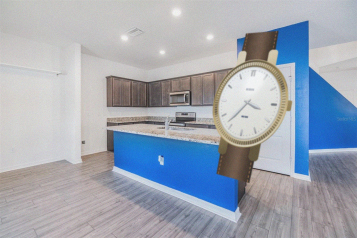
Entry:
h=3 m=37
